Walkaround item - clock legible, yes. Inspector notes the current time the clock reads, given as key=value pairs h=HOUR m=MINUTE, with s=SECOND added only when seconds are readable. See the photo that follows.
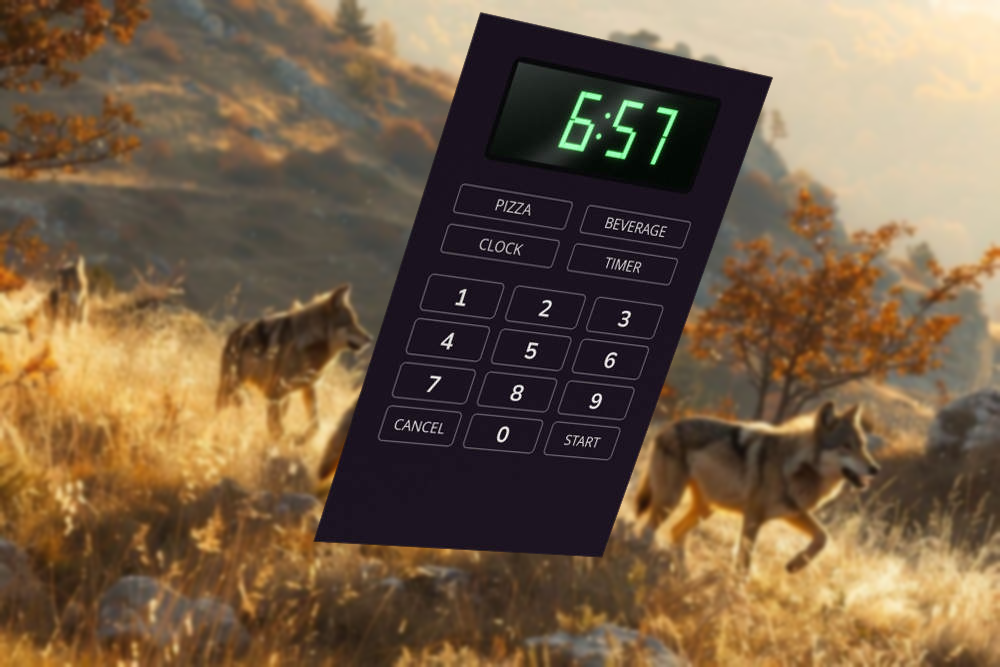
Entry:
h=6 m=57
